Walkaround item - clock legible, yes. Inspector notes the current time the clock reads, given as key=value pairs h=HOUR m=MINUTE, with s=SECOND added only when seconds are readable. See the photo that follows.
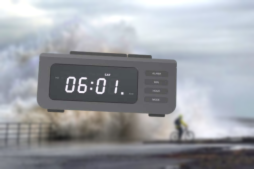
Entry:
h=6 m=1
